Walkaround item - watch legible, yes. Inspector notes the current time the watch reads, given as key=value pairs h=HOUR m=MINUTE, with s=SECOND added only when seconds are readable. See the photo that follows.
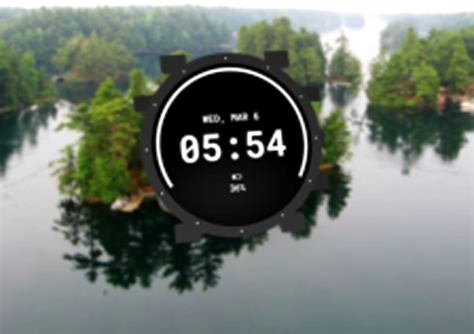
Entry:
h=5 m=54
